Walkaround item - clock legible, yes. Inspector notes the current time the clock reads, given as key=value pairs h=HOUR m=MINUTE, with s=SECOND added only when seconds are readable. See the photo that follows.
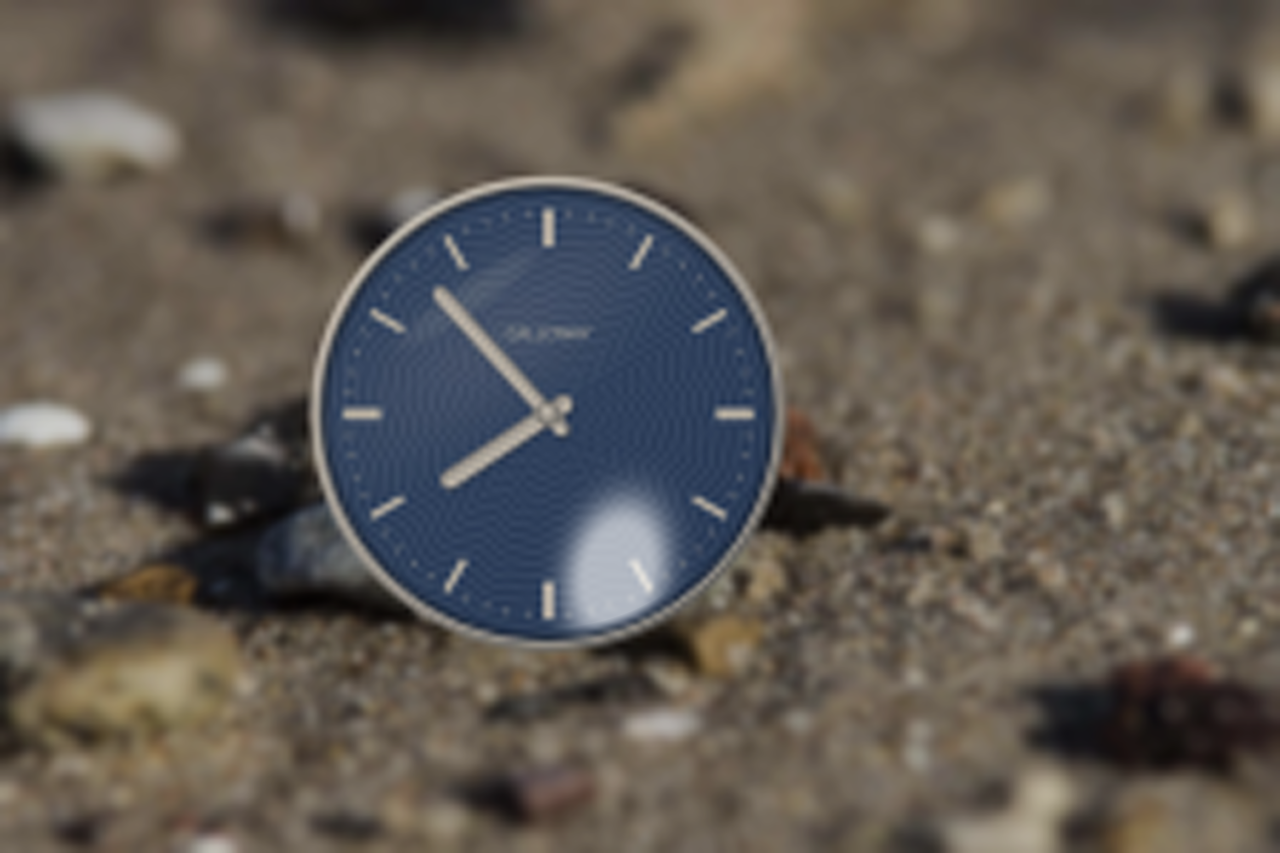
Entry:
h=7 m=53
